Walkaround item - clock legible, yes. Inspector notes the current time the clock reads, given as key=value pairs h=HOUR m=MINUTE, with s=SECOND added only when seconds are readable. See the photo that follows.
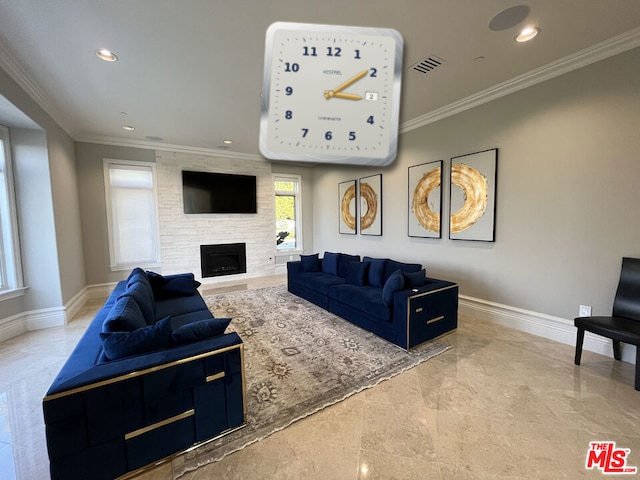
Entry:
h=3 m=9
